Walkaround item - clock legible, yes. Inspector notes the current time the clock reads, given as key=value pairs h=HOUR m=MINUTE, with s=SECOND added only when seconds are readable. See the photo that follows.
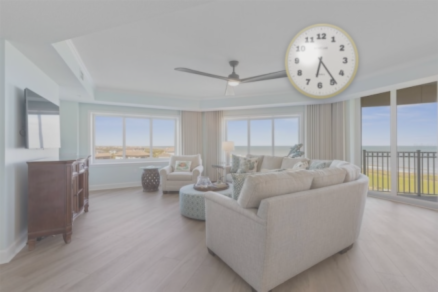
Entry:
h=6 m=24
